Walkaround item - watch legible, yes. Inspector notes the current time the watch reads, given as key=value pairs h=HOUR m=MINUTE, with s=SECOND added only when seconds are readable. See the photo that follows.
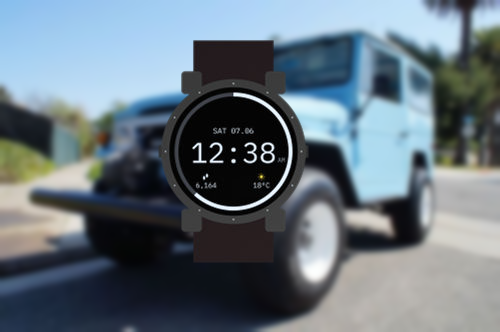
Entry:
h=12 m=38
